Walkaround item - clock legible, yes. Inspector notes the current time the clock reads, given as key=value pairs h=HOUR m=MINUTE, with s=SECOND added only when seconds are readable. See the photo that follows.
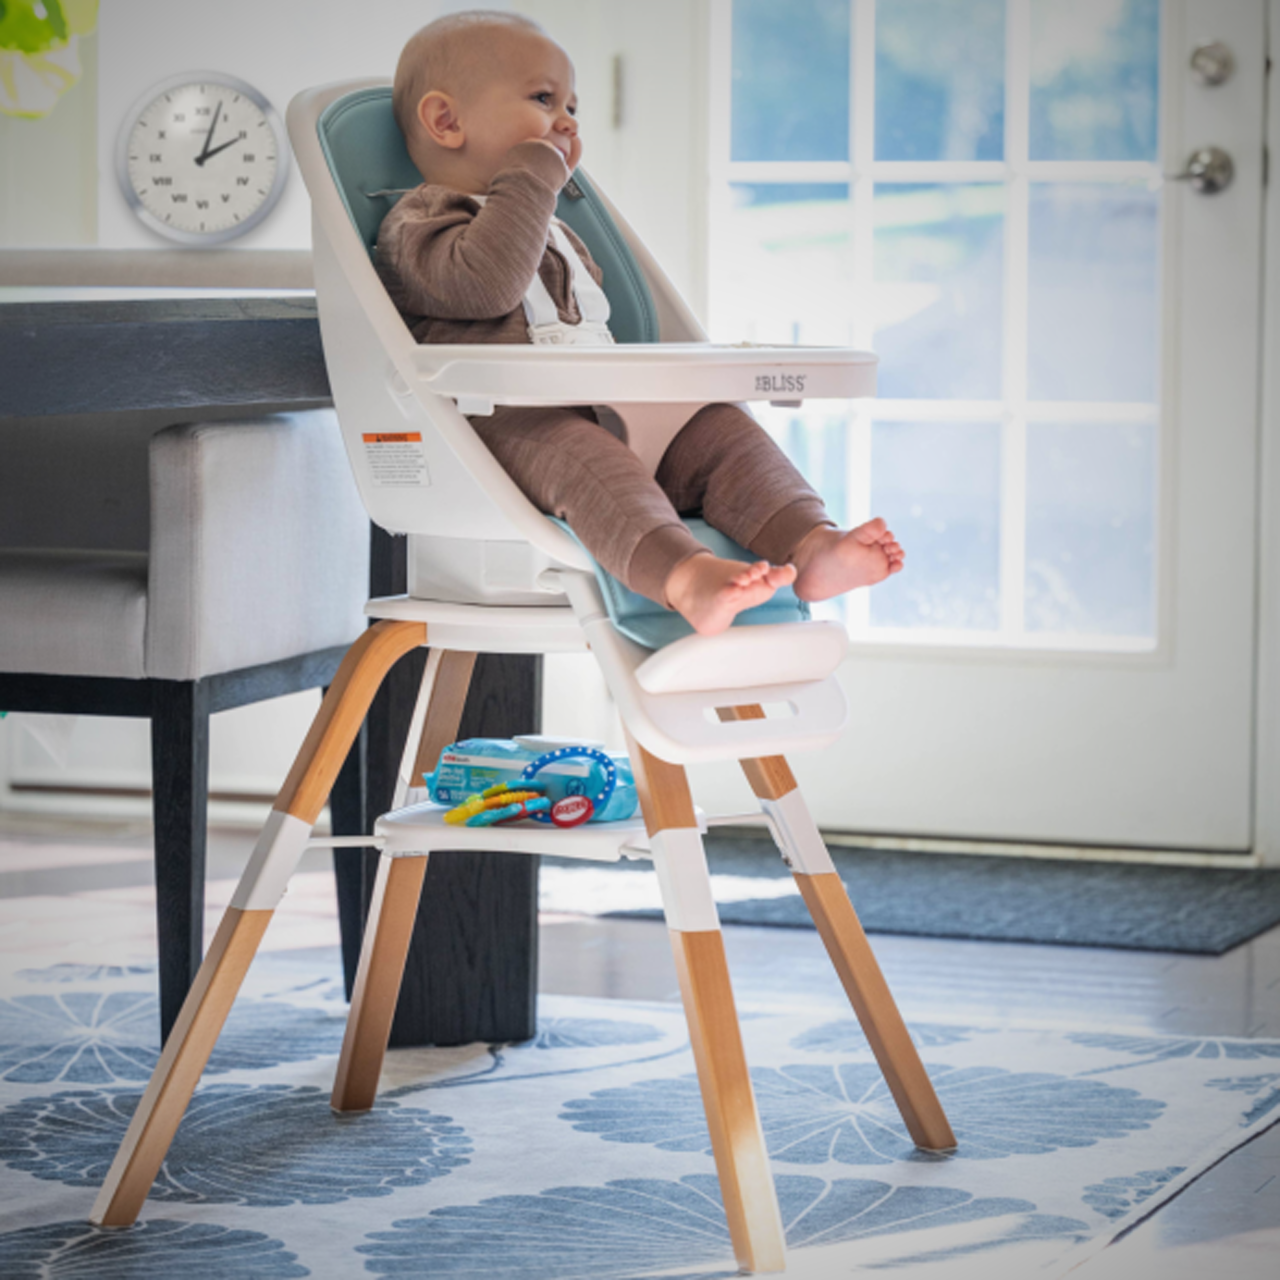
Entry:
h=2 m=3
